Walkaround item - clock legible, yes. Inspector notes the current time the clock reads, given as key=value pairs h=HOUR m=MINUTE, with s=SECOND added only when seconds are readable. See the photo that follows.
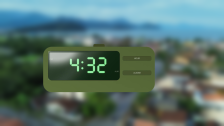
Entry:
h=4 m=32
